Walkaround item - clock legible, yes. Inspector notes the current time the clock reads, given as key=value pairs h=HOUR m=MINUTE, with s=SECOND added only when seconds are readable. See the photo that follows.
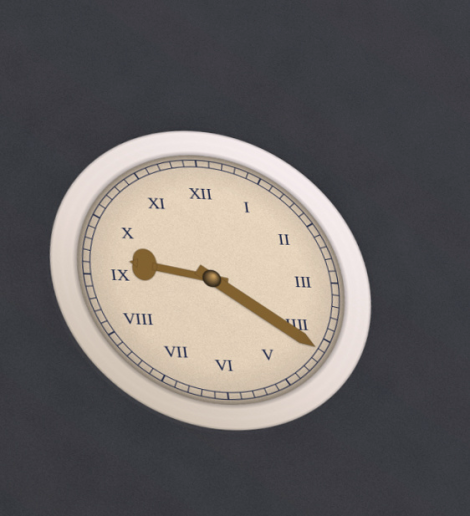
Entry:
h=9 m=21
